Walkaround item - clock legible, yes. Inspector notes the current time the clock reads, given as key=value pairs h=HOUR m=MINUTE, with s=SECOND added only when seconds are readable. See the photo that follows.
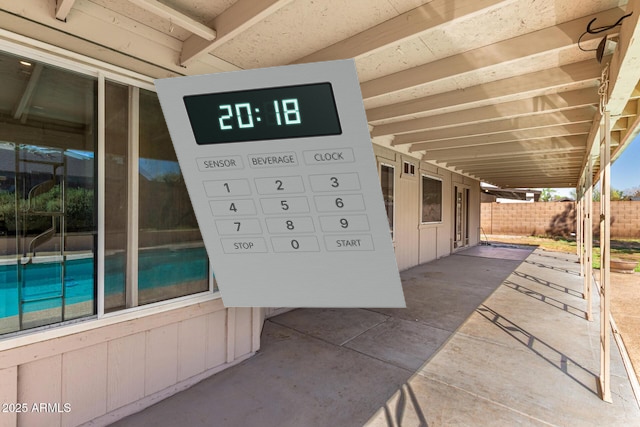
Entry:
h=20 m=18
